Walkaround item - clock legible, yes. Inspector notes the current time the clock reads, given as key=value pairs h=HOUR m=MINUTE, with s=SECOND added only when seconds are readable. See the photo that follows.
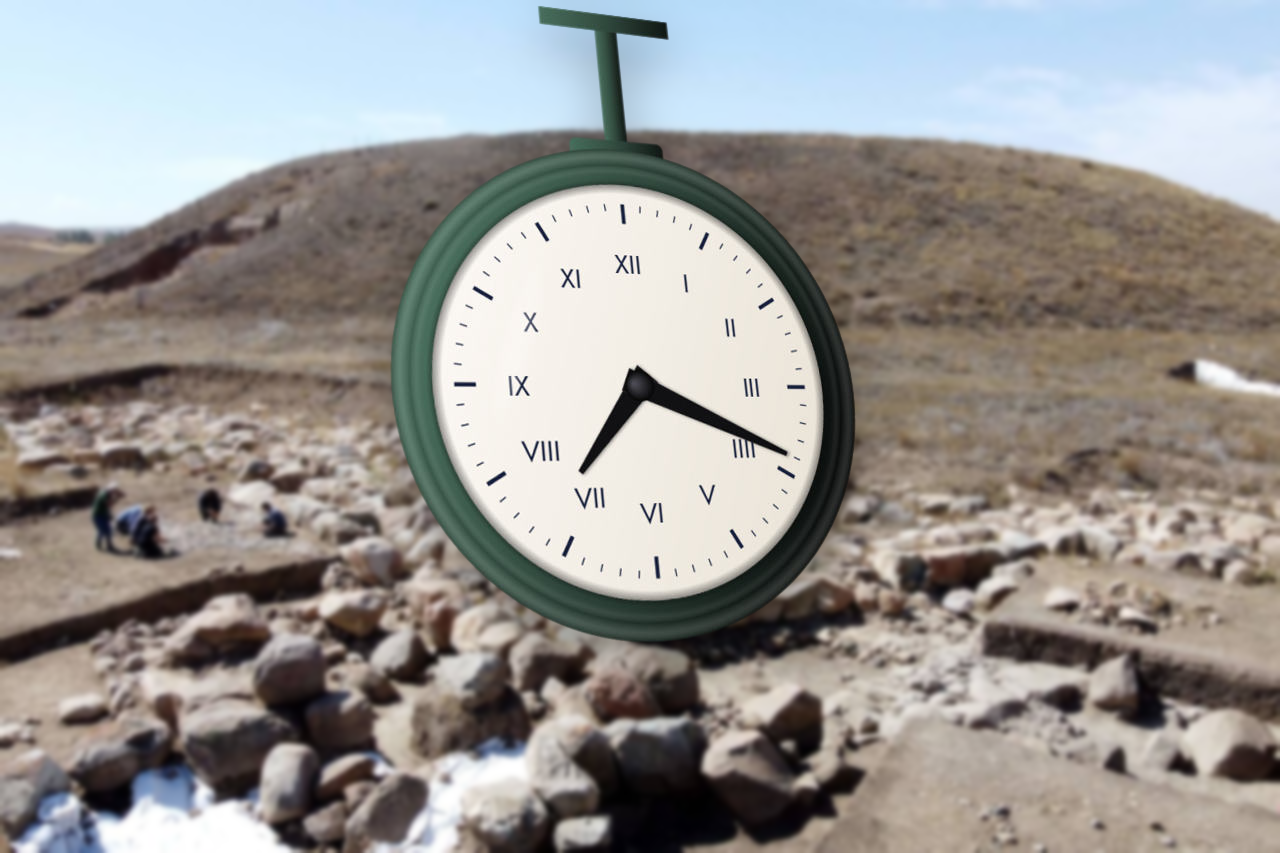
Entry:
h=7 m=19
